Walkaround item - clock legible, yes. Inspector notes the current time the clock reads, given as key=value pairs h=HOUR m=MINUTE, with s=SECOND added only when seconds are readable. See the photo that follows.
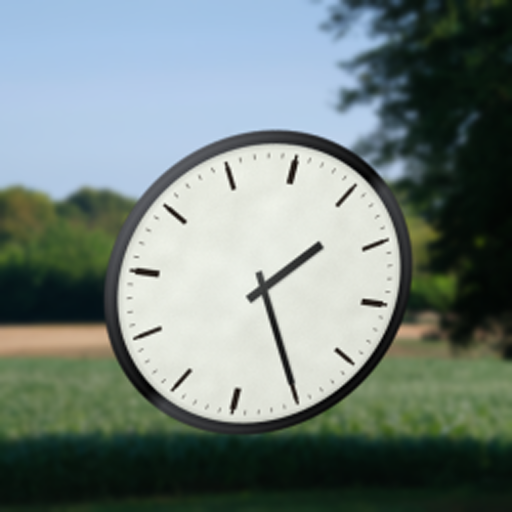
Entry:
h=1 m=25
